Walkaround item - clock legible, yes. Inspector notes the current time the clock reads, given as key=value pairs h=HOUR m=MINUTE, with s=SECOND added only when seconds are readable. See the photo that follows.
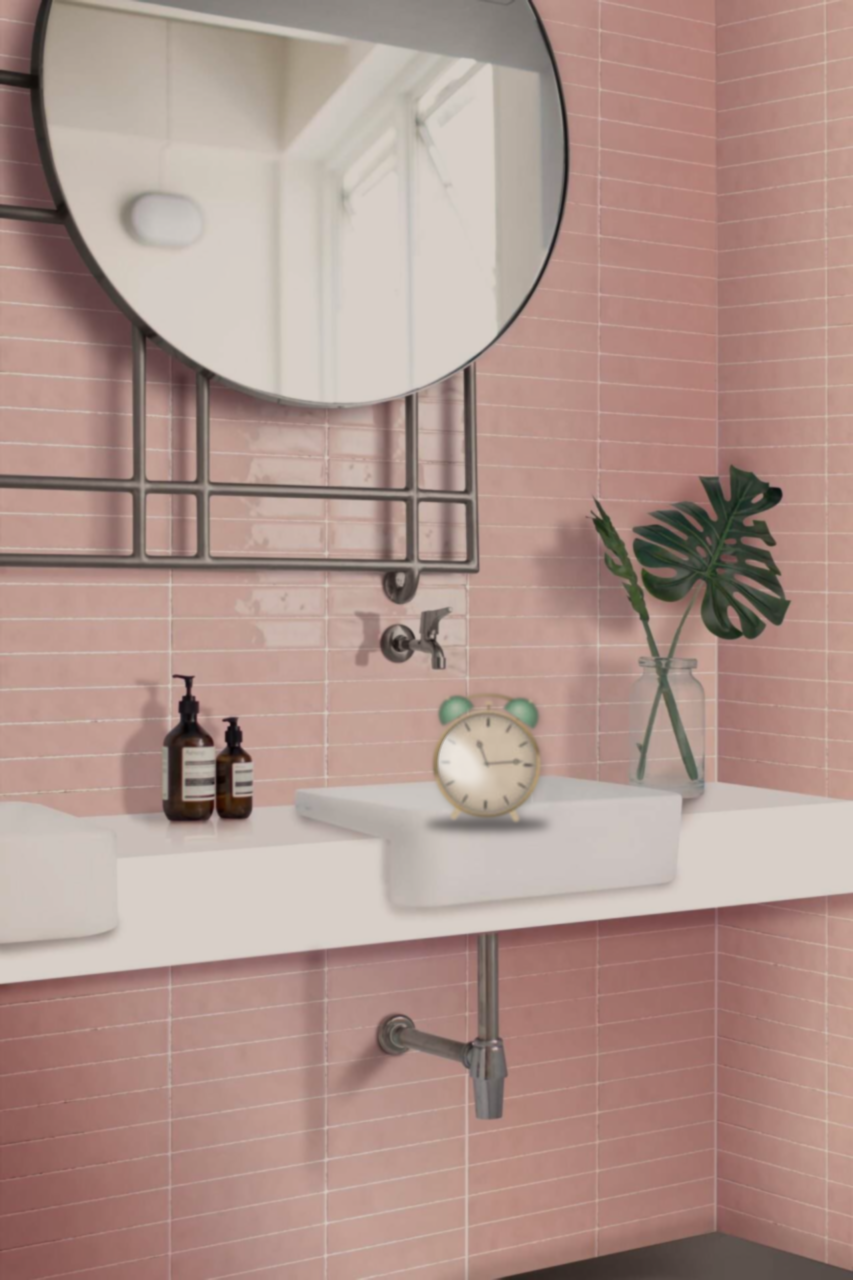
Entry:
h=11 m=14
